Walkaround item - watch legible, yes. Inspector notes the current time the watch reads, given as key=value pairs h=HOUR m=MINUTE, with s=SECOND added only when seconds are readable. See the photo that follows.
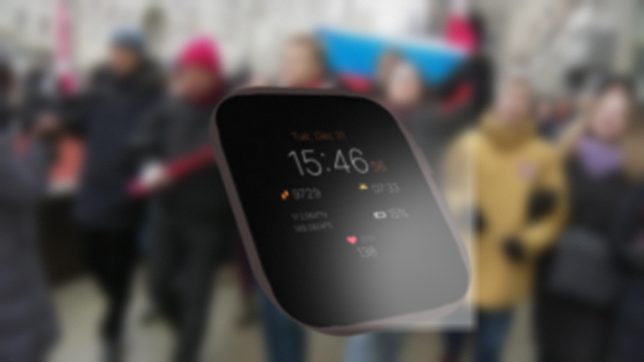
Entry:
h=15 m=46
